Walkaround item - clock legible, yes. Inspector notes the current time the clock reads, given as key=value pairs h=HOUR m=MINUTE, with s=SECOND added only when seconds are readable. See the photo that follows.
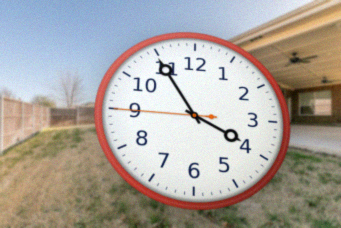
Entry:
h=3 m=54 s=45
